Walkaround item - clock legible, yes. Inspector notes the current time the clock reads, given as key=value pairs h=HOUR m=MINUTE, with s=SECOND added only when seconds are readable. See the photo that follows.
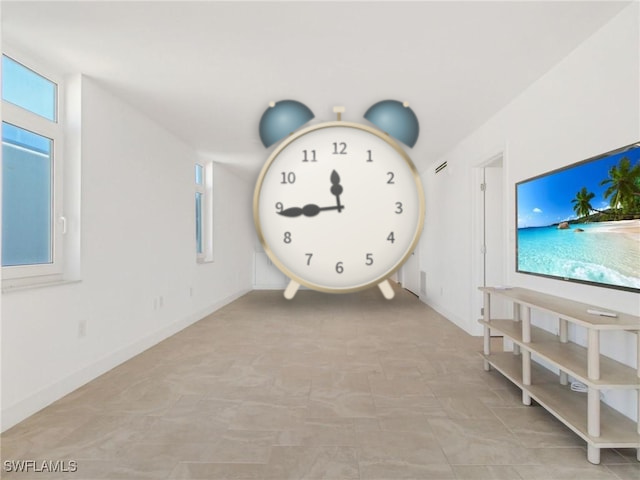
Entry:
h=11 m=44
